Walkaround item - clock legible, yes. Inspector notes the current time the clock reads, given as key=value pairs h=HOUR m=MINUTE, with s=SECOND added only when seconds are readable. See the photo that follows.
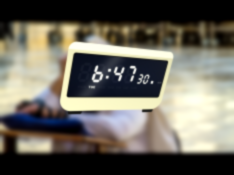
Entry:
h=6 m=47 s=30
